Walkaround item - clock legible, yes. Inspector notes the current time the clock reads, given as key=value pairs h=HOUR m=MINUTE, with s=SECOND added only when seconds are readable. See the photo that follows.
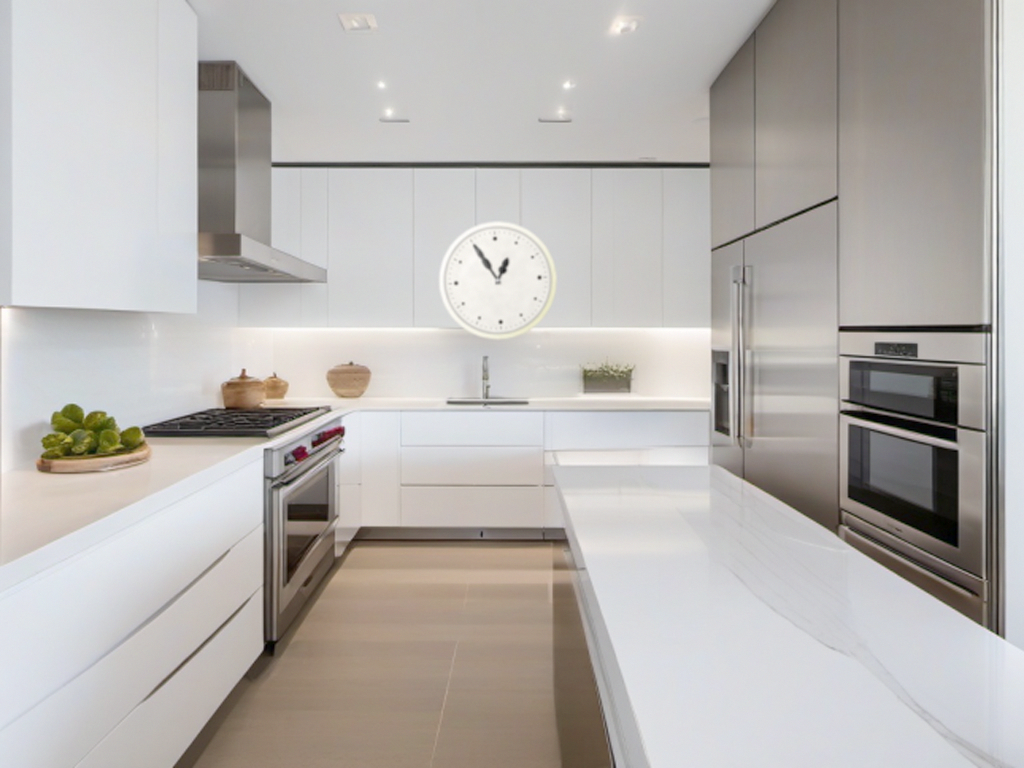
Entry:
h=12 m=55
